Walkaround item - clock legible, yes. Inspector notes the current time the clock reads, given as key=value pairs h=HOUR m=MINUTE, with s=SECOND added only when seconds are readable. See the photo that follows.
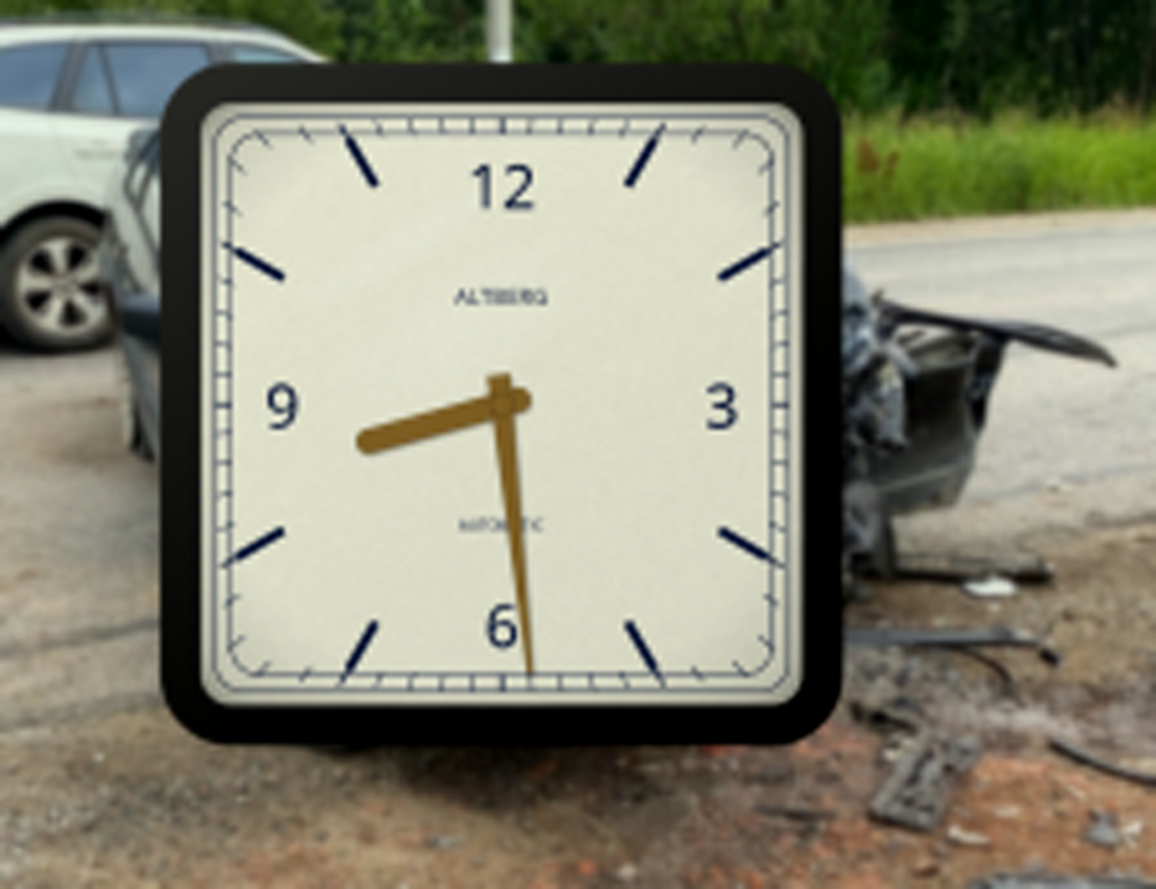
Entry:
h=8 m=29
